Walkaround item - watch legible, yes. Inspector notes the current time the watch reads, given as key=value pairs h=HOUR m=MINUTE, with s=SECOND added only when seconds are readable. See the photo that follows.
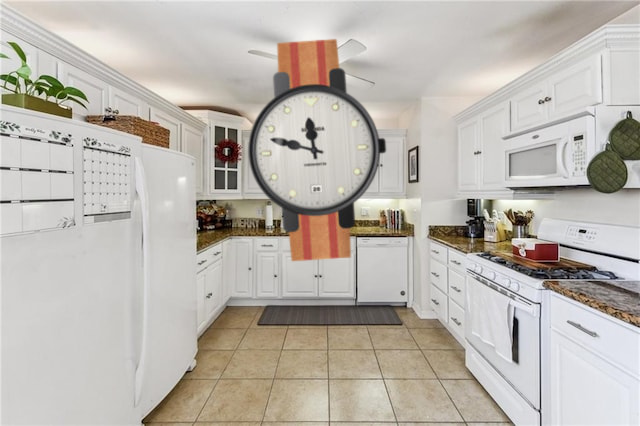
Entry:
h=11 m=48
